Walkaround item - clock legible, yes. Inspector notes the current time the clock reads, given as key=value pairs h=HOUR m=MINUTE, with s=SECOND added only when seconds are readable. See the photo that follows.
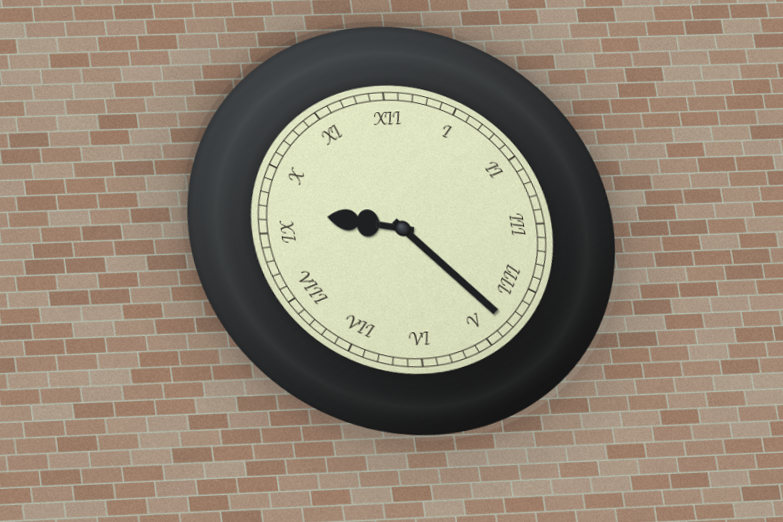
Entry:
h=9 m=23
